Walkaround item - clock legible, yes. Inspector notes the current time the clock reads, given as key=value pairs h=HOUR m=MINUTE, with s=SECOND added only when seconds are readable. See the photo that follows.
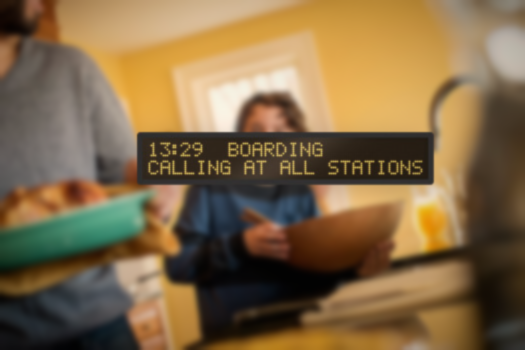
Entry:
h=13 m=29
